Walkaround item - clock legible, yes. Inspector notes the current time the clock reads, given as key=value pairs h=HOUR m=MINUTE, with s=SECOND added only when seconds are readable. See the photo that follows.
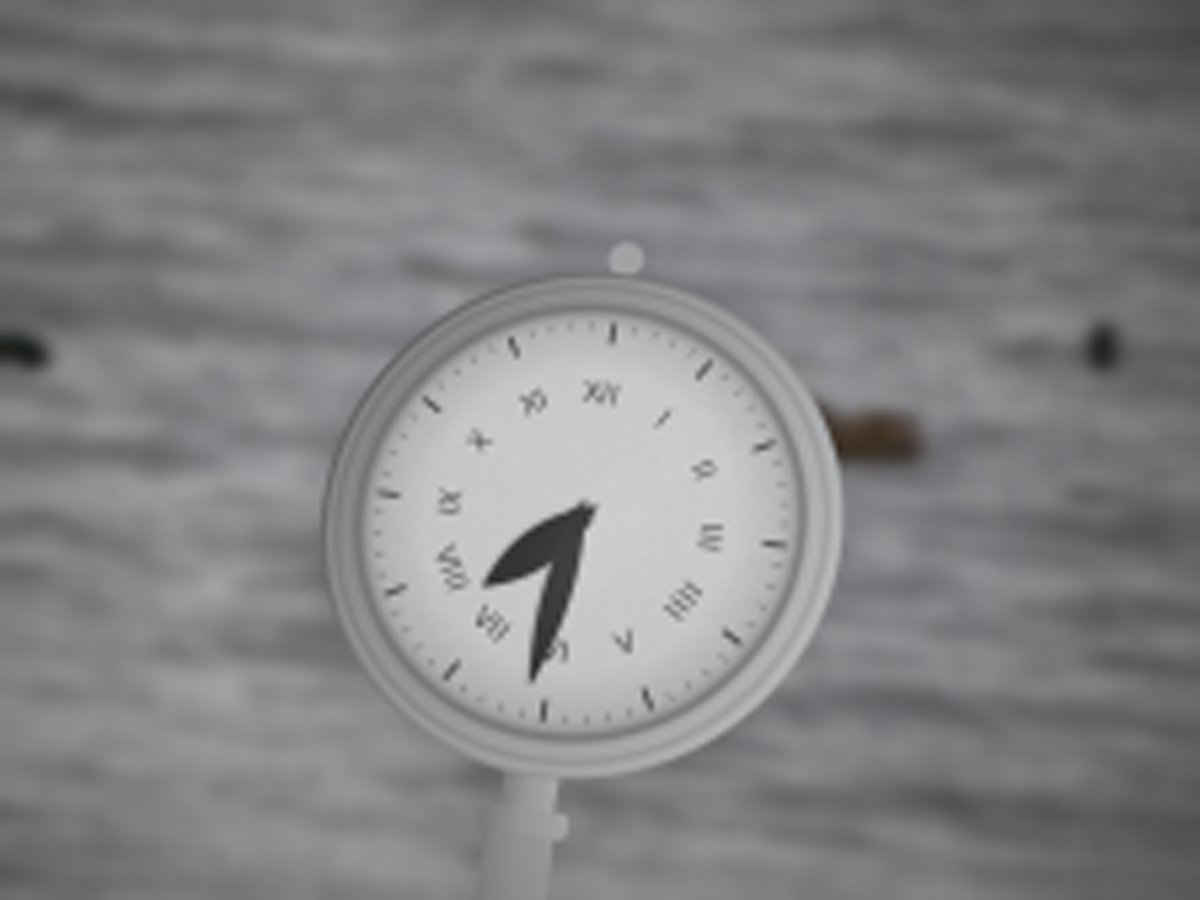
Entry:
h=7 m=31
